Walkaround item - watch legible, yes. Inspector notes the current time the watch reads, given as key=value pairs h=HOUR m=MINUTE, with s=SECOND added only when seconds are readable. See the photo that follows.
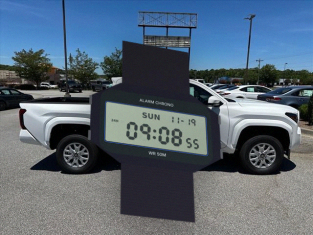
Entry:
h=9 m=8 s=55
